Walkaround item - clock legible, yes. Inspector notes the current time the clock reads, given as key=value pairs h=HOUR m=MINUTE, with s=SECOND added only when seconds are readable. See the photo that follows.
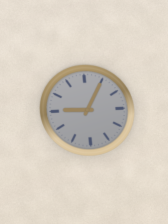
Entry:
h=9 m=5
